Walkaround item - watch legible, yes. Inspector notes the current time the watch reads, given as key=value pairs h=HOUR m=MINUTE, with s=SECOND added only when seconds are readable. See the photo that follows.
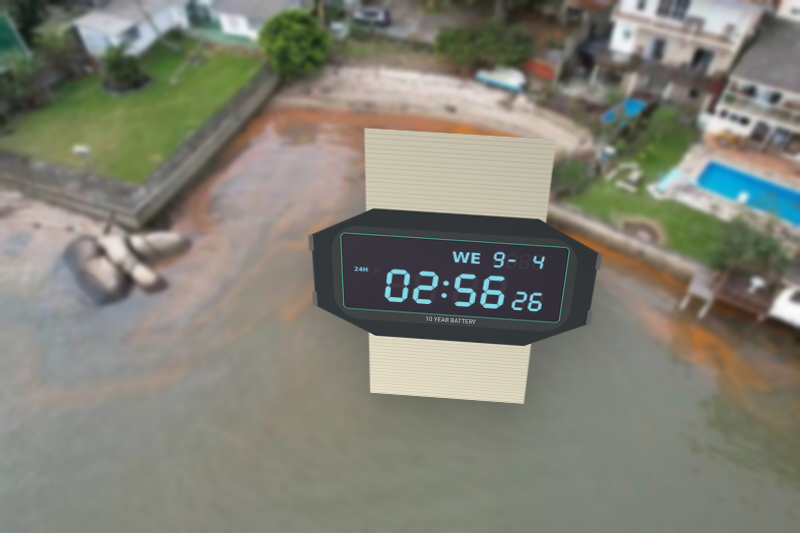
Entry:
h=2 m=56 s=26
